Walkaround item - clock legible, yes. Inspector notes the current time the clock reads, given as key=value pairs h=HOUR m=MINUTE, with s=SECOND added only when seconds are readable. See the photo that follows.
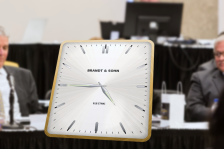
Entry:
h=4 m=45
